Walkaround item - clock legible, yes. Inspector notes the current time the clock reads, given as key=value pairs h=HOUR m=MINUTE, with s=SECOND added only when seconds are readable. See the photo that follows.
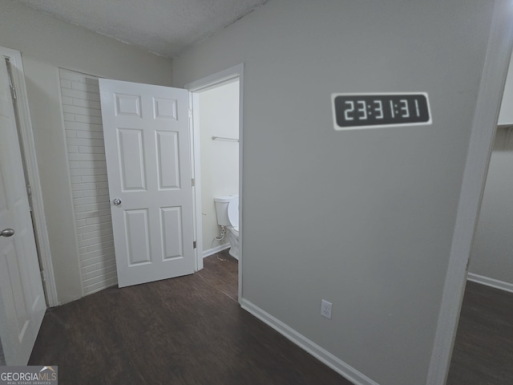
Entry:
h=23 m=31 s=31
